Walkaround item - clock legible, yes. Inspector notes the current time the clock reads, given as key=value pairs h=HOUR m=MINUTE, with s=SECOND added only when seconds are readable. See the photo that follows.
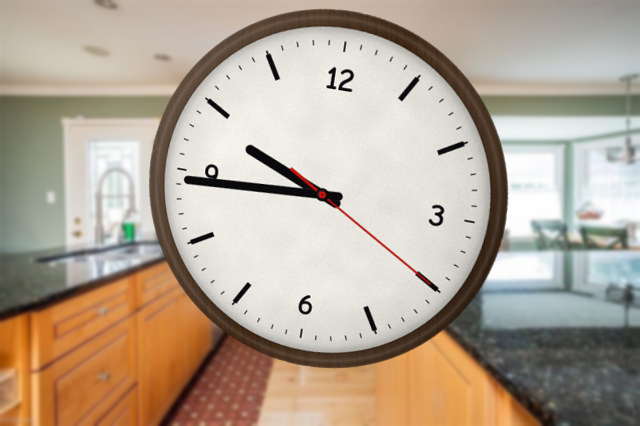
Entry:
h=9 m=44 s=20
